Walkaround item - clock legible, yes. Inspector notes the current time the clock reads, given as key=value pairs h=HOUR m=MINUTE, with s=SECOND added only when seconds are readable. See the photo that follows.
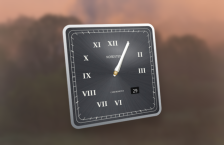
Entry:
h=1 m=5
